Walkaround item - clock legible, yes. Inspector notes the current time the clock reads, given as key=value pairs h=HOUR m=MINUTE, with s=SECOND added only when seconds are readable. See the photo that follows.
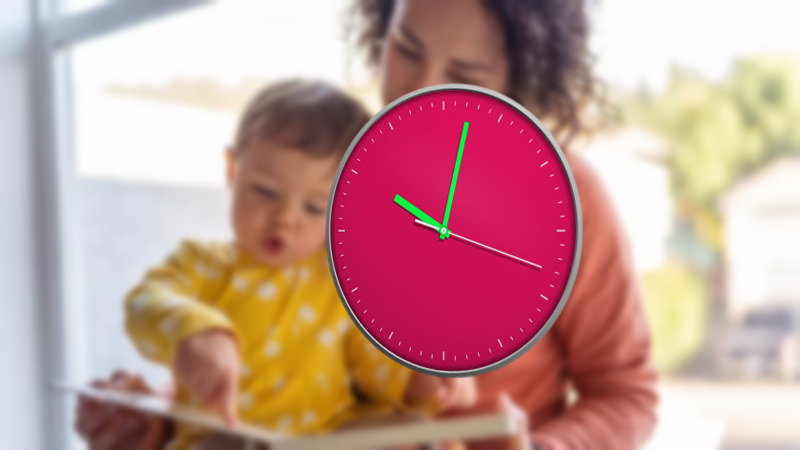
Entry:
h=10 m=2 s=18
